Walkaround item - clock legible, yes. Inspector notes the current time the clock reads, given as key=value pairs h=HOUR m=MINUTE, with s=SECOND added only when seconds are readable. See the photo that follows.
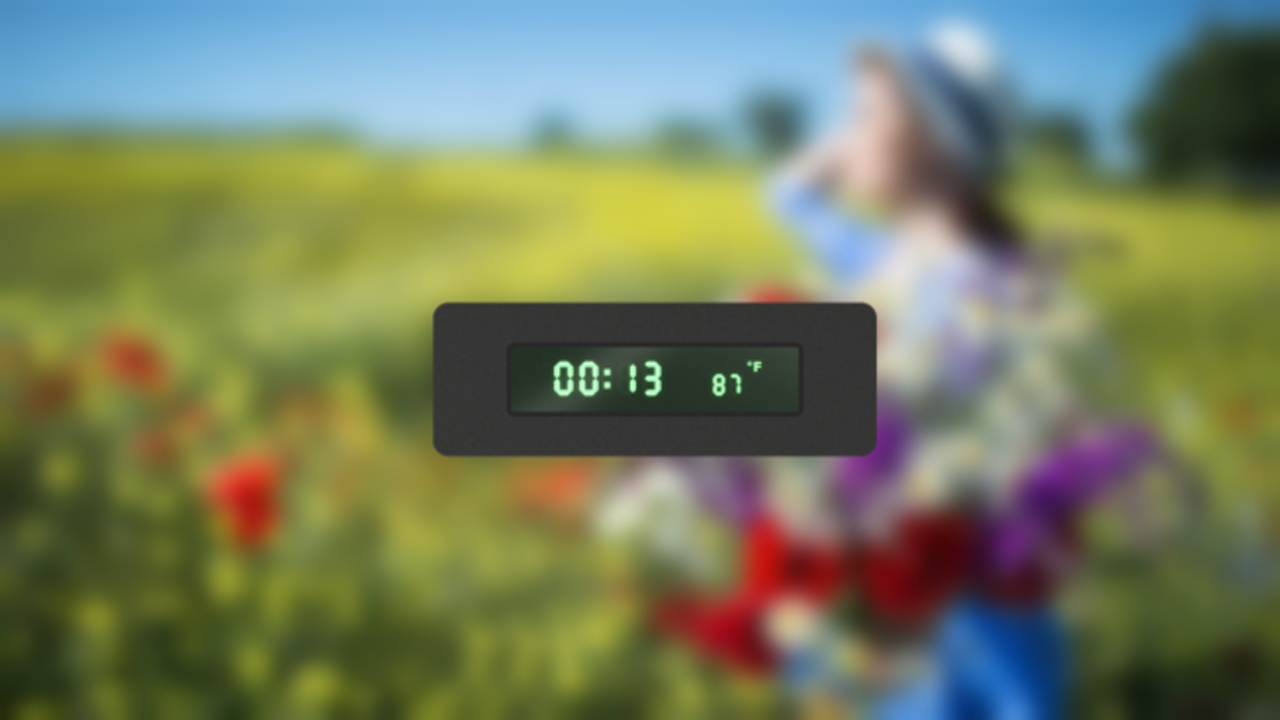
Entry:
h=0 m=13
